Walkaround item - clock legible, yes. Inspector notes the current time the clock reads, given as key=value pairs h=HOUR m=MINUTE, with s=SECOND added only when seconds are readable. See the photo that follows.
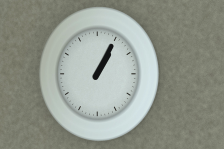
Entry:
h=1 m=5
